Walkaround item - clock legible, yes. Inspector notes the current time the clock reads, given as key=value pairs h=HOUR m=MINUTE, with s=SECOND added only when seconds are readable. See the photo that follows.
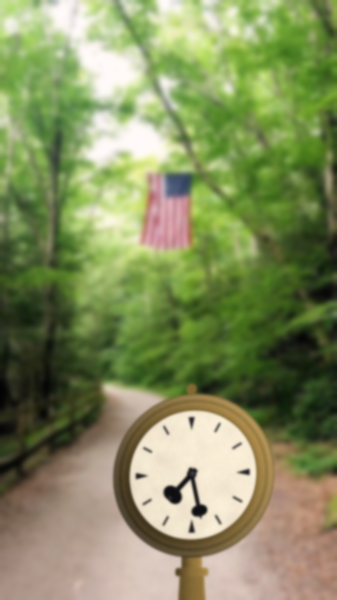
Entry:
h=7 m=28
